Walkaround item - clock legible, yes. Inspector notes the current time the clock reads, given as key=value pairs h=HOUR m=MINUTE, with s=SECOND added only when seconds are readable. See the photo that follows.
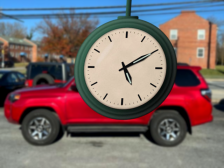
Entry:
h=5 m=10
